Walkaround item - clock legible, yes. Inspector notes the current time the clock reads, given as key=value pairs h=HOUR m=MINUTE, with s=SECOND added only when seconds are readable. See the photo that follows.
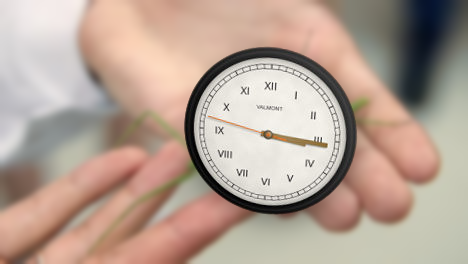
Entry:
h=3 m=15 s=47
